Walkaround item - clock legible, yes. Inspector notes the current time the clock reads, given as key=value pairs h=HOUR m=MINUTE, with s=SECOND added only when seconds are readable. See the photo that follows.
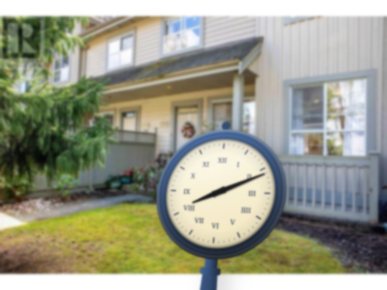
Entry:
h=8 m=11
